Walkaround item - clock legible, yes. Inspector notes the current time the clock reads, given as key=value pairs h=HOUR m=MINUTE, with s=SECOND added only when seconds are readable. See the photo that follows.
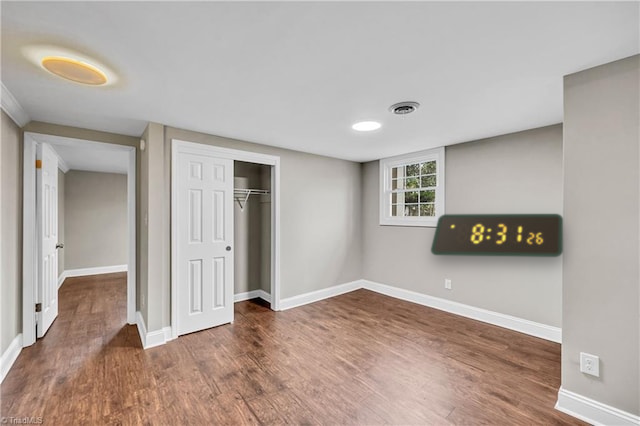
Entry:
h=8 m=31 s=26
